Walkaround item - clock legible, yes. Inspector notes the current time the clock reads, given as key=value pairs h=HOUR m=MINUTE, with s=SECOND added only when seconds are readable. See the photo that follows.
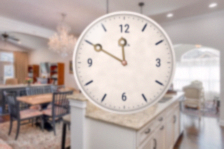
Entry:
h=11 m=50
